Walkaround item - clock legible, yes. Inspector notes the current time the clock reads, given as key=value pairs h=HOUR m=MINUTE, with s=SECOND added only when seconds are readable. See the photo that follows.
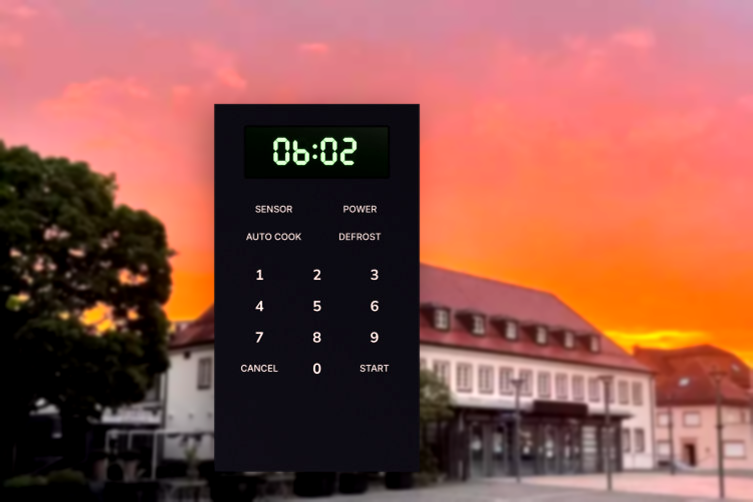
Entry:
h=6 m=2
